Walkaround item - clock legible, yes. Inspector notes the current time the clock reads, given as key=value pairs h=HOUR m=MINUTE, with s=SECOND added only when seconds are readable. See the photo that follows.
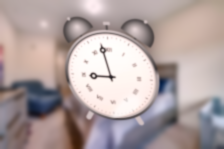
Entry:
h=8 m=58
